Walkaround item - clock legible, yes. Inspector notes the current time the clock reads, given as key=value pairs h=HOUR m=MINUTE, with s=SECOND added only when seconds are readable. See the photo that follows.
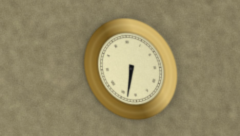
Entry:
h=6 m=33
